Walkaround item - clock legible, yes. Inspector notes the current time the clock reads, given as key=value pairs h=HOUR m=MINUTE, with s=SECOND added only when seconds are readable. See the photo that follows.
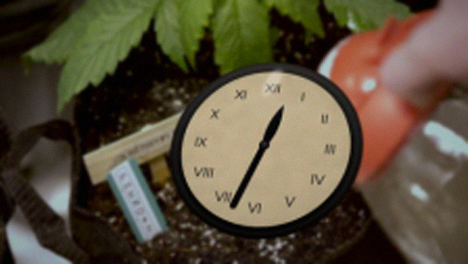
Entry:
h=12 m=33
